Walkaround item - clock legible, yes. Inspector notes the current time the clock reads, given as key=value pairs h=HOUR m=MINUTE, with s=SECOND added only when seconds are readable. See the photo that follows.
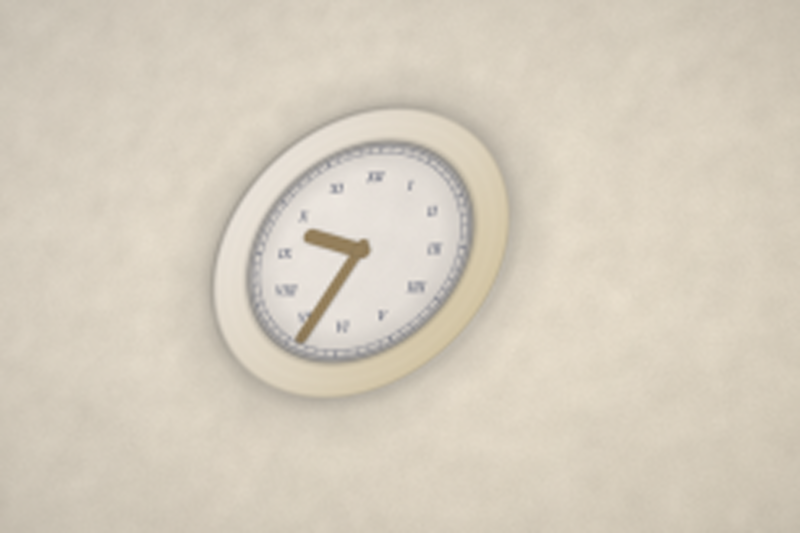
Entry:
h=9 m=34
